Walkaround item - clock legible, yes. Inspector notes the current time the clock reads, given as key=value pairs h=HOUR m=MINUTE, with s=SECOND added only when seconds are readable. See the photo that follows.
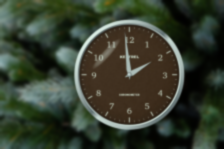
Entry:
h=1 m=59
